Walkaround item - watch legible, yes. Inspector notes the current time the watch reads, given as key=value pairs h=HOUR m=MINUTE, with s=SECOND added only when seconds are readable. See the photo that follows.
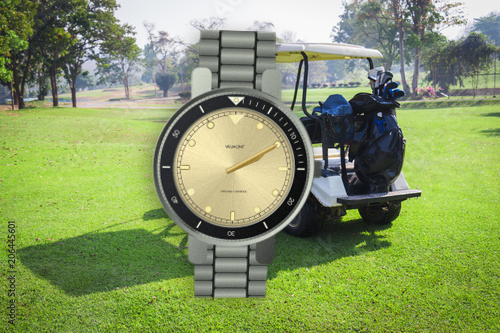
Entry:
h=2 m=10
